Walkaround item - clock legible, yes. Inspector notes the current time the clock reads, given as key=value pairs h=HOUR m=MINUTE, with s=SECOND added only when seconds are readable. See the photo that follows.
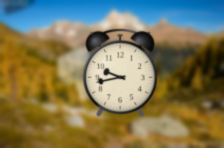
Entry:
h=9 m=43
